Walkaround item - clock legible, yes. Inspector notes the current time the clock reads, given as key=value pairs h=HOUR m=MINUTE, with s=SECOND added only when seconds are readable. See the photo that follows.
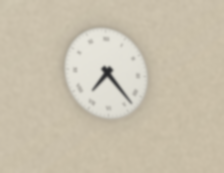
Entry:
h=7 m=23
